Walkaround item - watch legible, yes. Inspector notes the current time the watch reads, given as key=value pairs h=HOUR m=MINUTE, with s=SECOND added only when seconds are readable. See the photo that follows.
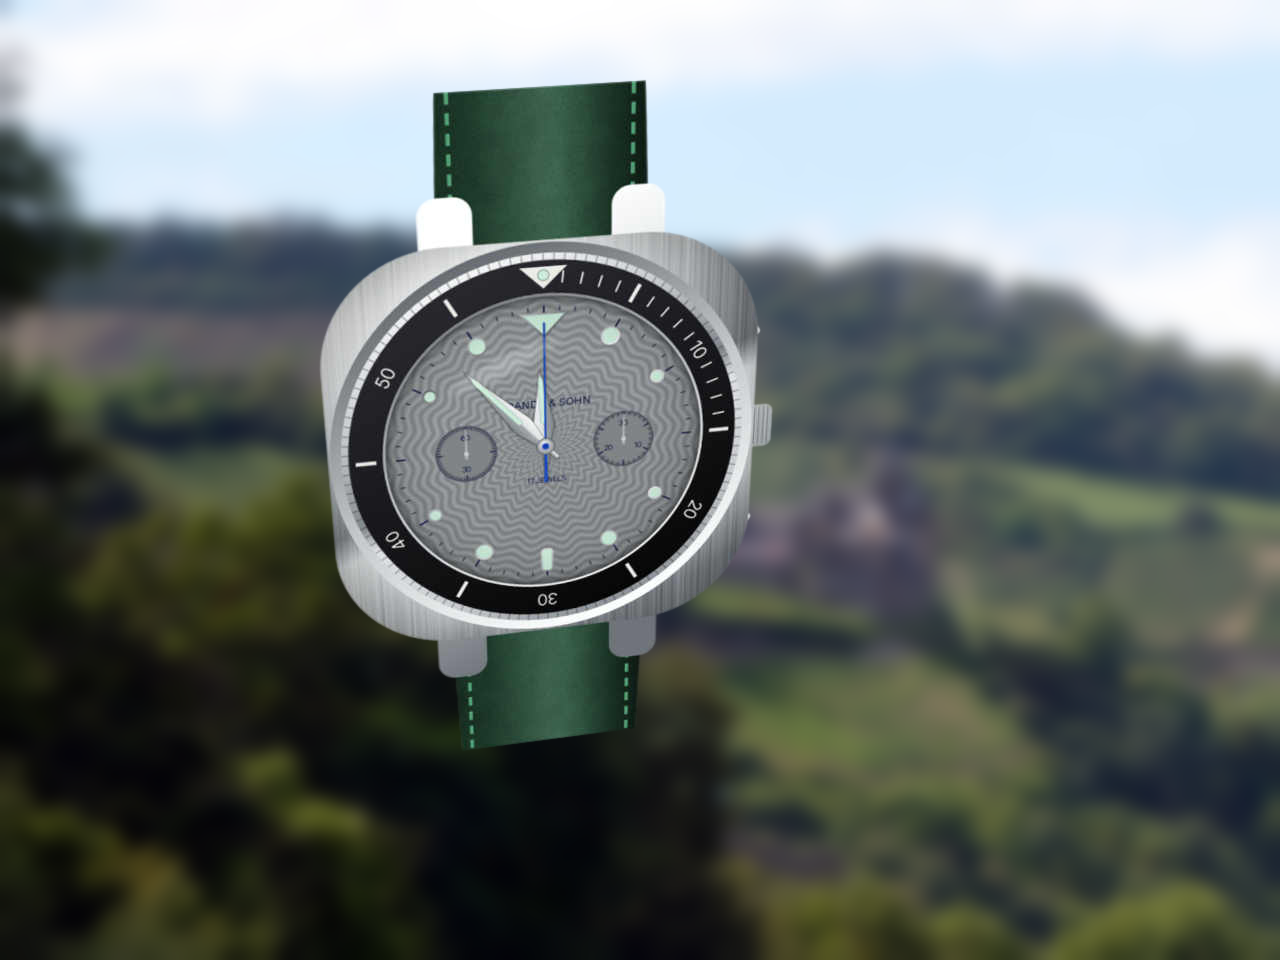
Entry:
h=11 m=53
